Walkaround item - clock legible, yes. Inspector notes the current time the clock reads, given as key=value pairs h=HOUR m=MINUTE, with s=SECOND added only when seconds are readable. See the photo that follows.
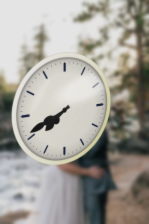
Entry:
h=7 m=41
